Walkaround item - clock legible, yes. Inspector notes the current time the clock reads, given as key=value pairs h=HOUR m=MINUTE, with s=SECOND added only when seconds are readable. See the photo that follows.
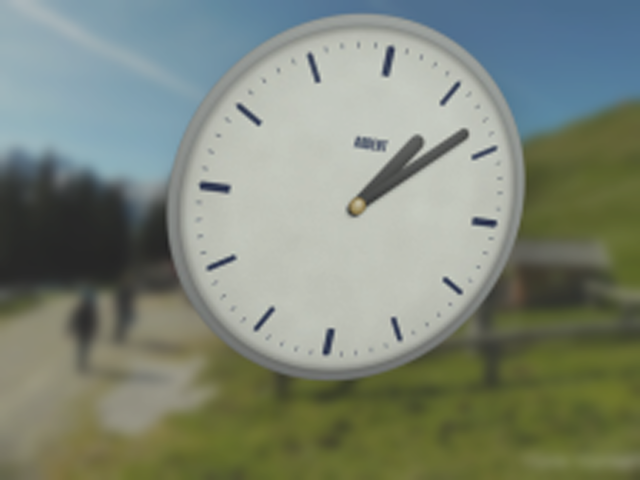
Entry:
h=1 m=8
